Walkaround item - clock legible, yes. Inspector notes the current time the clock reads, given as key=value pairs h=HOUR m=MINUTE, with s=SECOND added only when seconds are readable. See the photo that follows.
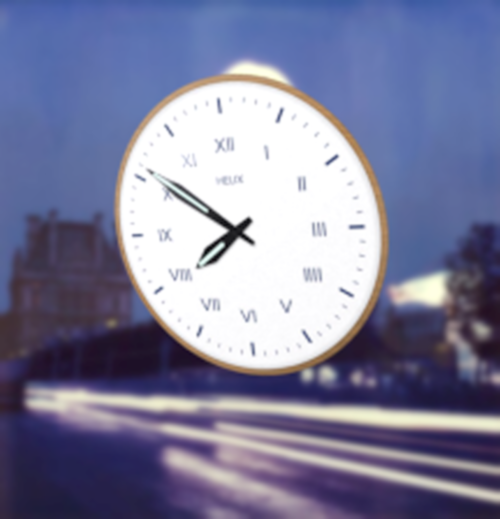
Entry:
h=7 m=51
